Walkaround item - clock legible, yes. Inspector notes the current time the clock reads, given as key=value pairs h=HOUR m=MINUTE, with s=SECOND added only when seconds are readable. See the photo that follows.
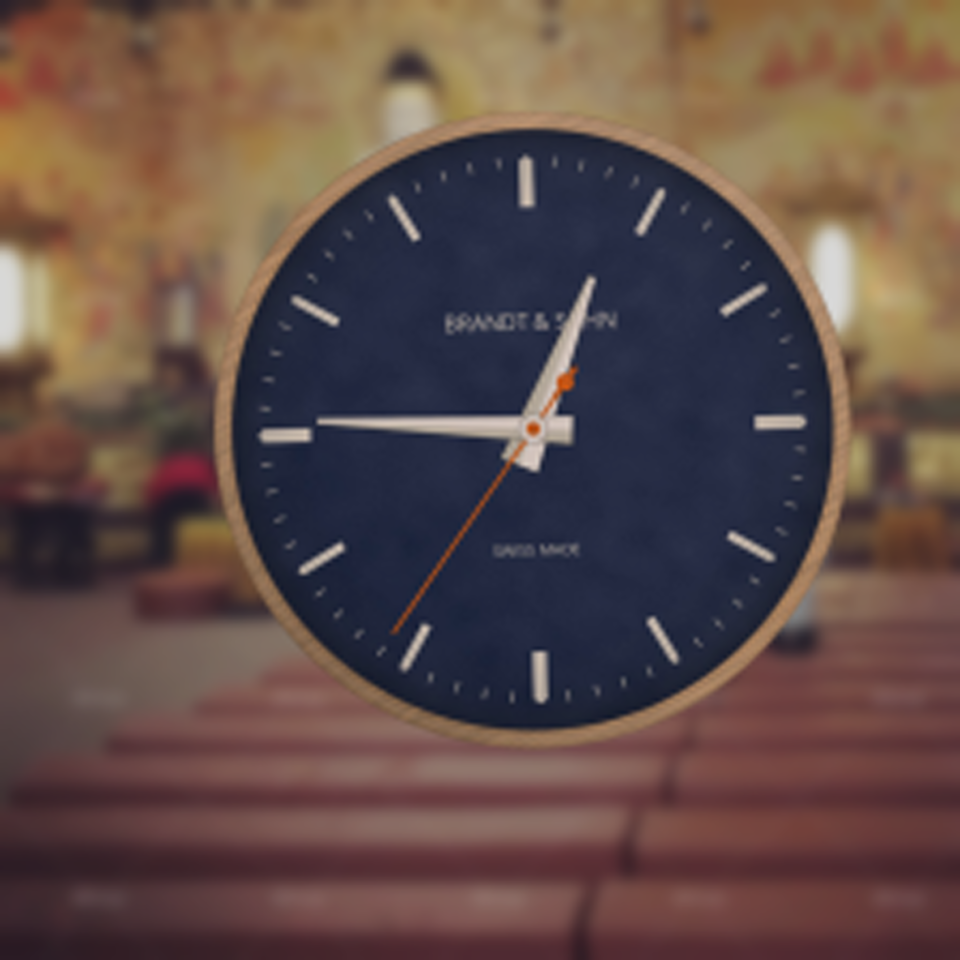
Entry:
h=12 m=45 s=36
